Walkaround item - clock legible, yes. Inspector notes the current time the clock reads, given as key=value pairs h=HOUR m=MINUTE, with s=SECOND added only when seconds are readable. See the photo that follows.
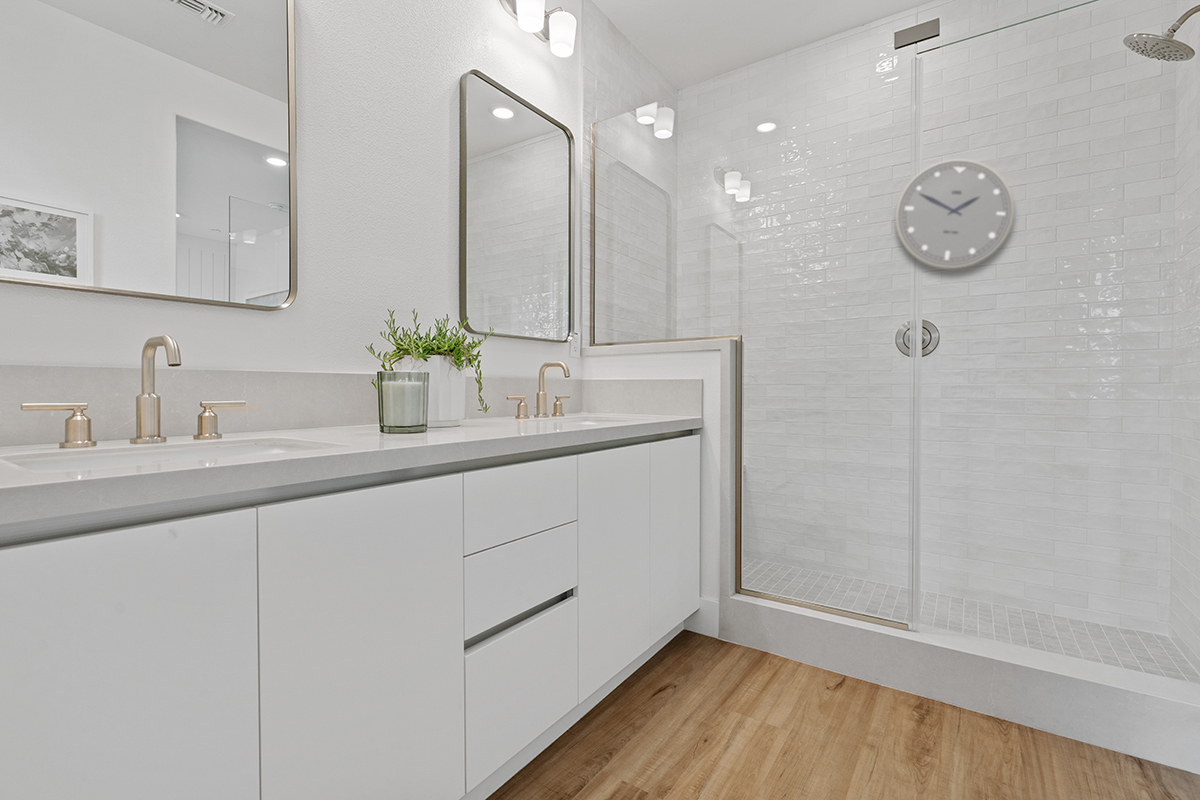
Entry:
h=1 m=49
